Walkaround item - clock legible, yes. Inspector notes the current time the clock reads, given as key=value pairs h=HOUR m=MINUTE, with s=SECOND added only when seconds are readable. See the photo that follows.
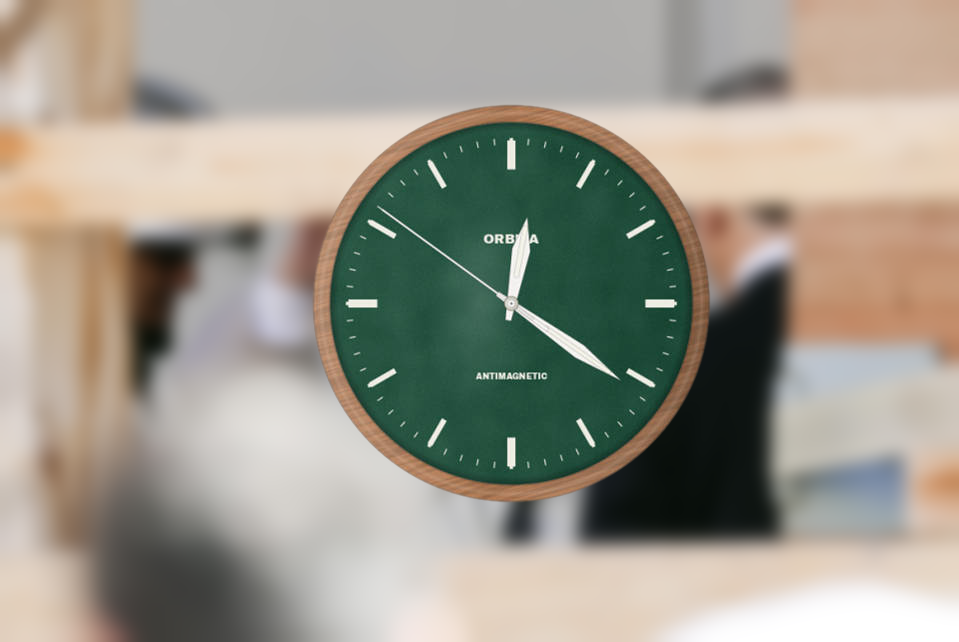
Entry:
h=12 m=20 s=51
